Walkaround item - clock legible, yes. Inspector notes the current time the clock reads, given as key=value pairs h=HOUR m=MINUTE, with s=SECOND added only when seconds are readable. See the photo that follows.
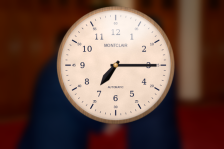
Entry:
h=7 m=15
